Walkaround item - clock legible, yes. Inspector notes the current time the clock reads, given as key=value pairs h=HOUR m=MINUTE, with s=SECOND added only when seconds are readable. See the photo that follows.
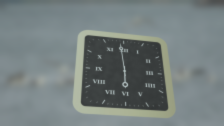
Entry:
h=5 m=59
